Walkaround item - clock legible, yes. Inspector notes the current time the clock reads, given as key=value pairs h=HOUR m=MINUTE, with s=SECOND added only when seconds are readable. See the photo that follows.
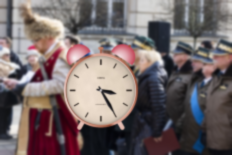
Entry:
h=3 m=25
